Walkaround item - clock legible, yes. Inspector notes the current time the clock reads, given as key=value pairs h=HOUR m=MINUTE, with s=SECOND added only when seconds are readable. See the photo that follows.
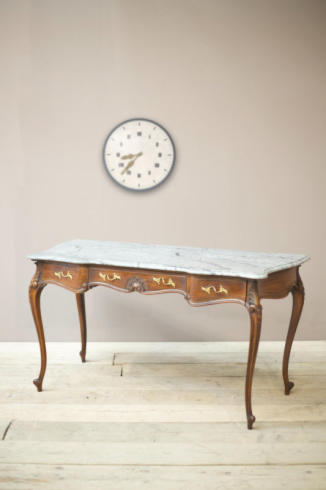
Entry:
h=8 m=37
